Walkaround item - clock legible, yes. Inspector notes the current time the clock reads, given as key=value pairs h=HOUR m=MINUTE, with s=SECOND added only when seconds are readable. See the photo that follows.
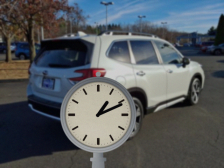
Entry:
h=1 m=11
